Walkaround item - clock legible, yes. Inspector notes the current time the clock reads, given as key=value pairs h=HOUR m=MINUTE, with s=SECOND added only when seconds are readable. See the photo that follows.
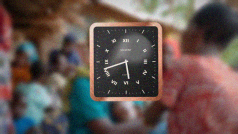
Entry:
h=5 m=42
